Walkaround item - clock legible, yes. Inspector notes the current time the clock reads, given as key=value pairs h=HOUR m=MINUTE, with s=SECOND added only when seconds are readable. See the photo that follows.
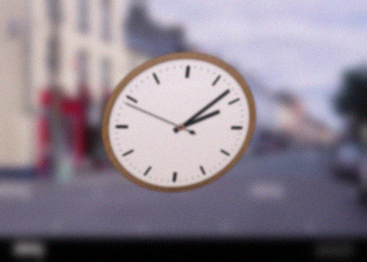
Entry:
h=2 m=7 s=49
